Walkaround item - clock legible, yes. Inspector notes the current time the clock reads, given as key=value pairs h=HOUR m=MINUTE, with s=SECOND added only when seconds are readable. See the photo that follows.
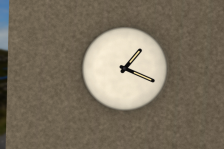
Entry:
h=1 m=19
